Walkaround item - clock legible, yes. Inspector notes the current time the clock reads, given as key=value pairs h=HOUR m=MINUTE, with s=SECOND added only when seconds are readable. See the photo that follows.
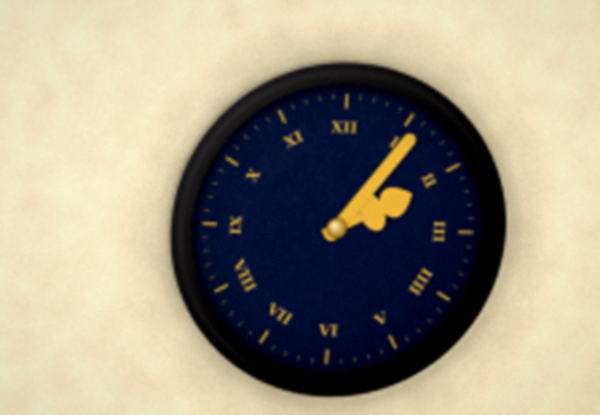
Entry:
h=2 m=6
